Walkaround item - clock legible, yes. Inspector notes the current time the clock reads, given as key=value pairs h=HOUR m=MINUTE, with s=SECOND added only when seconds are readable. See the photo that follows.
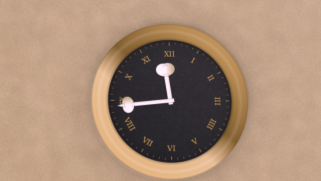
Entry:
h=11 m=44
